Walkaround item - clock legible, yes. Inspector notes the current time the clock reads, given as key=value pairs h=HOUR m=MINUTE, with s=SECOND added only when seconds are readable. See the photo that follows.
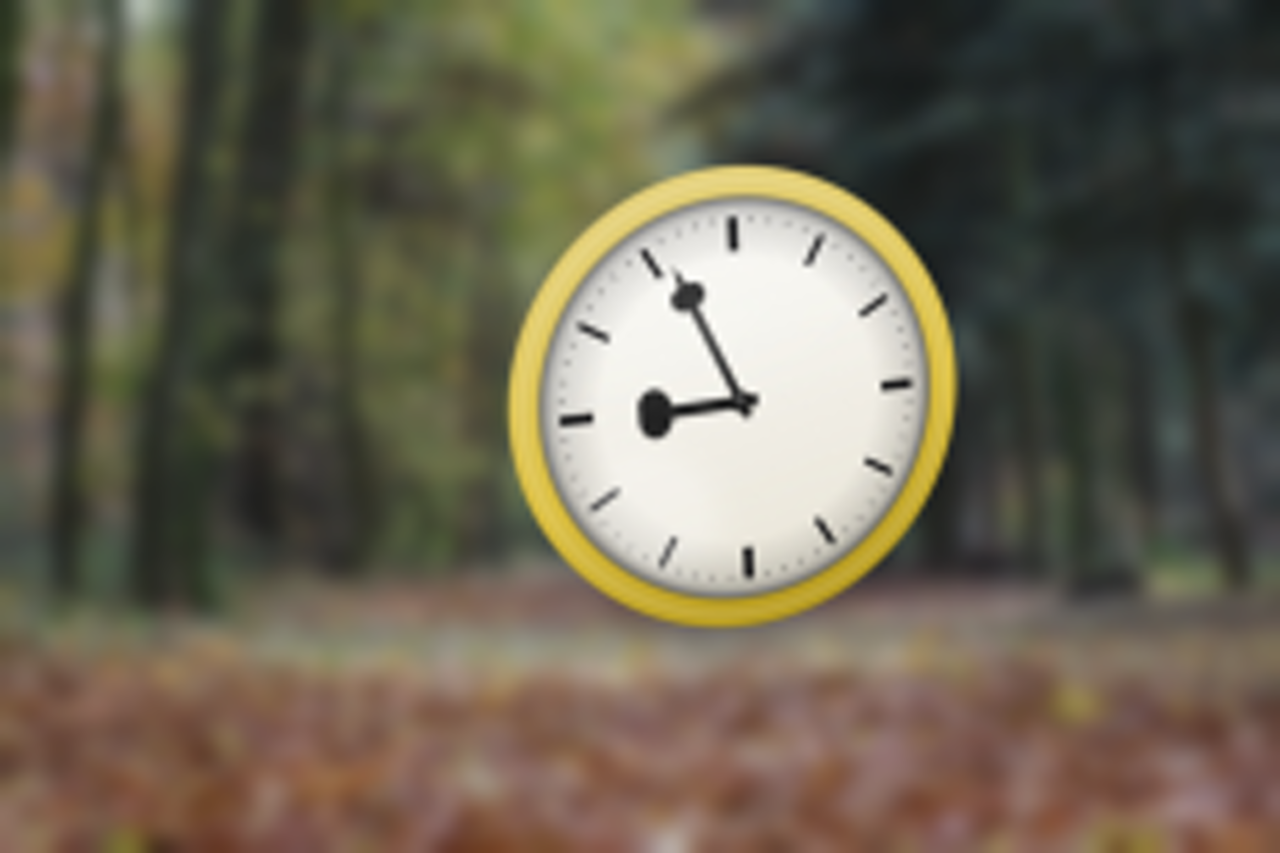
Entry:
h=8 m=56
